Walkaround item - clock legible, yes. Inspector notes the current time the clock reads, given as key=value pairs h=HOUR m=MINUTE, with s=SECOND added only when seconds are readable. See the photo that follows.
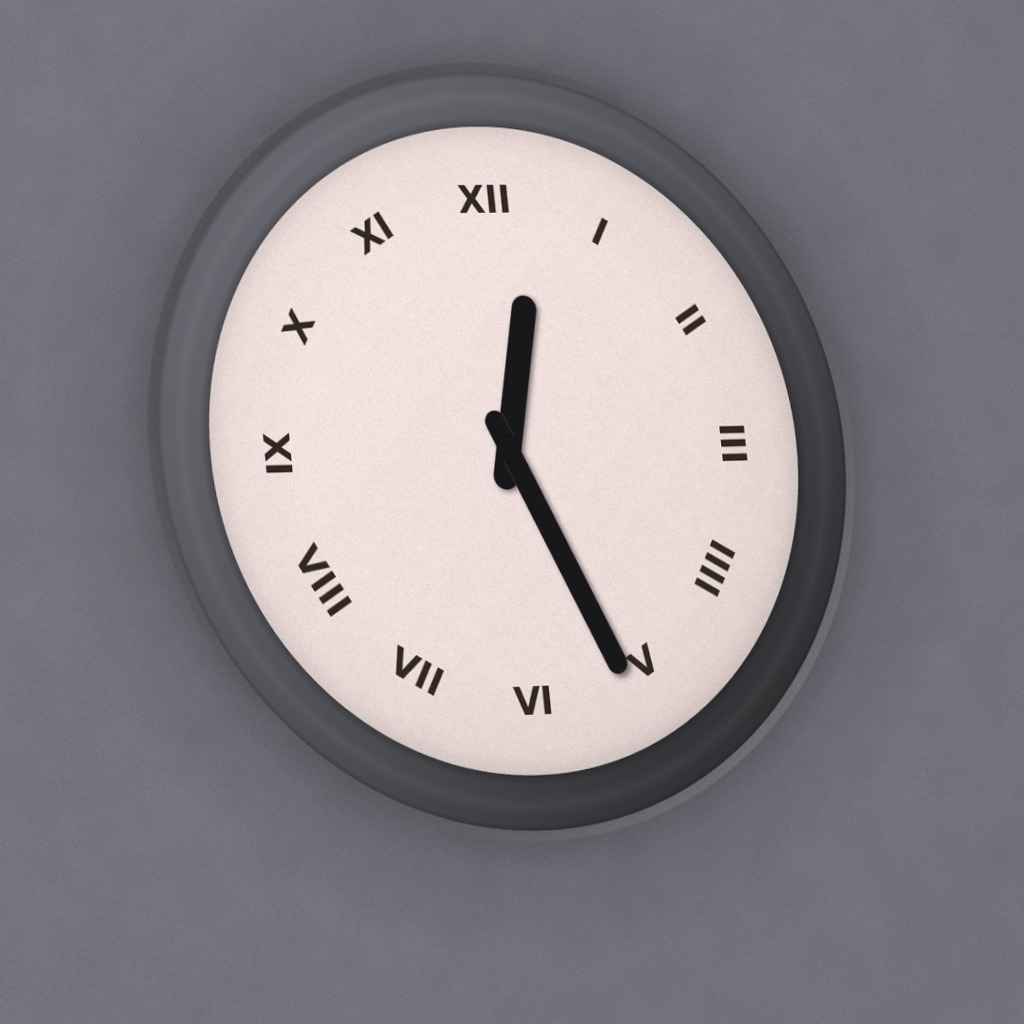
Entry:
h=12 m=26
